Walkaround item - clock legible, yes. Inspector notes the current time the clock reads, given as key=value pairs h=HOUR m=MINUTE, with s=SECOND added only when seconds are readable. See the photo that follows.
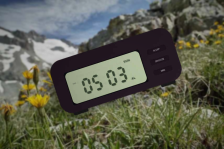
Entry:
h=5 m=3
